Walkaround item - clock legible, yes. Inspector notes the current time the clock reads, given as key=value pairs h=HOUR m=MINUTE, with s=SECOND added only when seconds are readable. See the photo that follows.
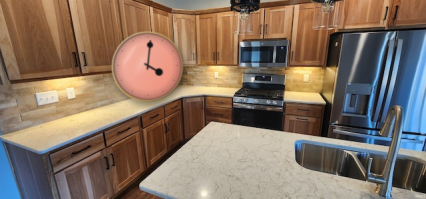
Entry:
h=4 m=1
